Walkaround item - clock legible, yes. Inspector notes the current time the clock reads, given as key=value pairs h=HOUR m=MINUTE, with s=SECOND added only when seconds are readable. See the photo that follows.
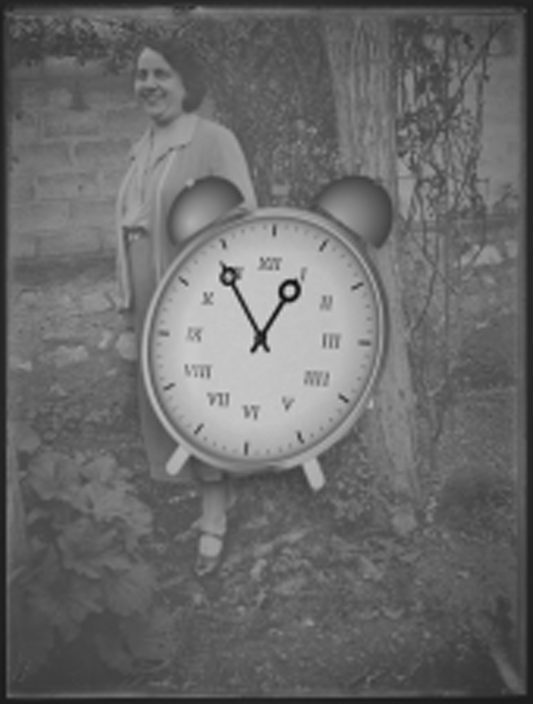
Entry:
h=12 m=54
